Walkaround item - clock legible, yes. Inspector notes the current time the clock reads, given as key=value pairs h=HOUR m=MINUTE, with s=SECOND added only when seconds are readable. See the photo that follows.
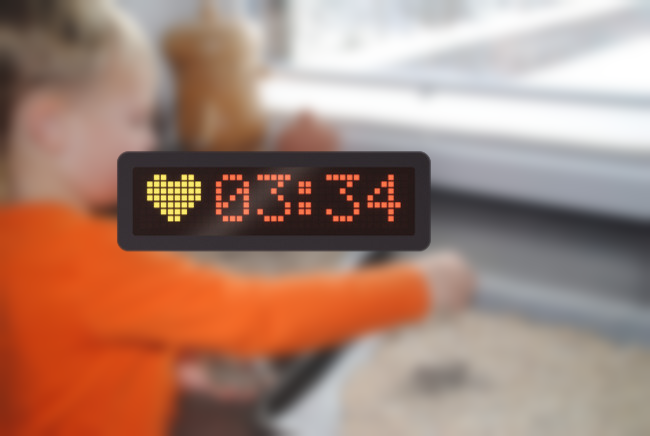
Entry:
h=3 m=34
